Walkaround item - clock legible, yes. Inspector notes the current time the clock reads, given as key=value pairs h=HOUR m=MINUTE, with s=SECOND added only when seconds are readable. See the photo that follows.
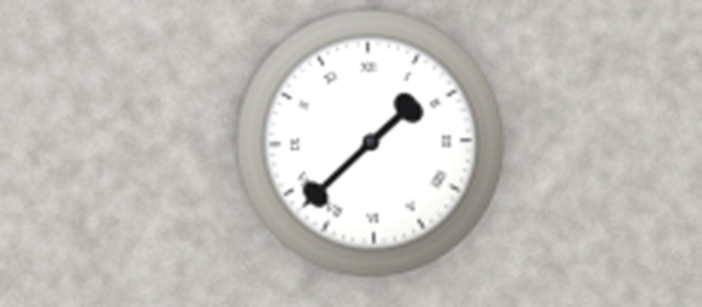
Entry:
h=1 m=38
